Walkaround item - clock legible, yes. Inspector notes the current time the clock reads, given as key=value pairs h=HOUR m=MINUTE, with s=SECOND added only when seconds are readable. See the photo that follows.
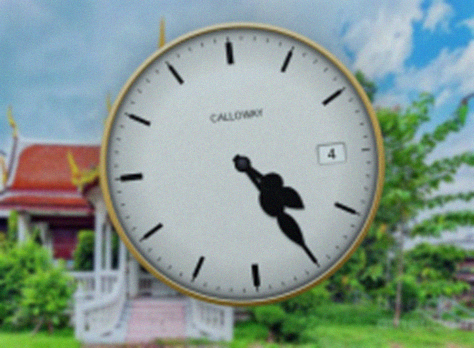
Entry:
h=4 m=25
